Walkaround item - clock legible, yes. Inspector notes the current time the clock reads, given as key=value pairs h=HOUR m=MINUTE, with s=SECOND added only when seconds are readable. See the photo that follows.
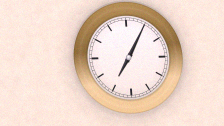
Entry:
h=7 m=5
